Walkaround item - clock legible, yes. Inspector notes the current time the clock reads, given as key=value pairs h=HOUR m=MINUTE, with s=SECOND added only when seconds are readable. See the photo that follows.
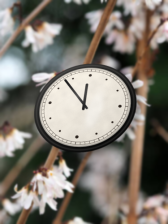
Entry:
h=11 m=53
